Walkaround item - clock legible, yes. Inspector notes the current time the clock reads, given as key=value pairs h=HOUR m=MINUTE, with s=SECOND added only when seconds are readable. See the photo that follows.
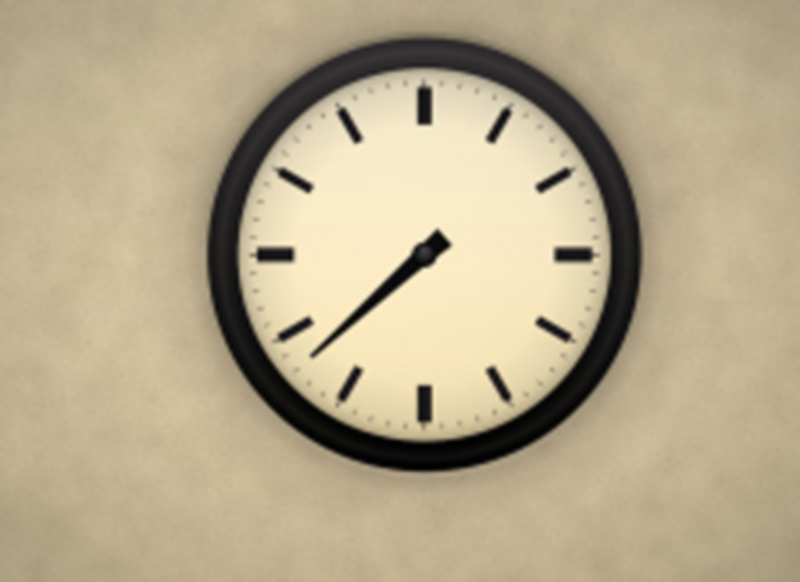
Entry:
h=7 m=38
